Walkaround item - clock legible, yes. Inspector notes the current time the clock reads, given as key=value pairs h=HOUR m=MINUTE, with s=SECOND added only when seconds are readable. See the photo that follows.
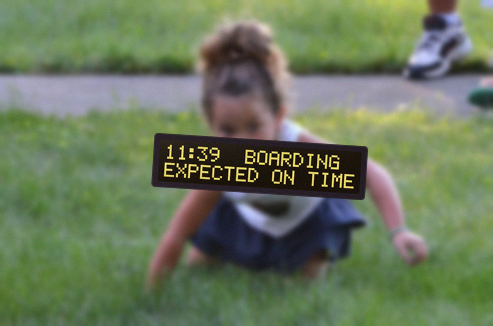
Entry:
h=11 m=39
